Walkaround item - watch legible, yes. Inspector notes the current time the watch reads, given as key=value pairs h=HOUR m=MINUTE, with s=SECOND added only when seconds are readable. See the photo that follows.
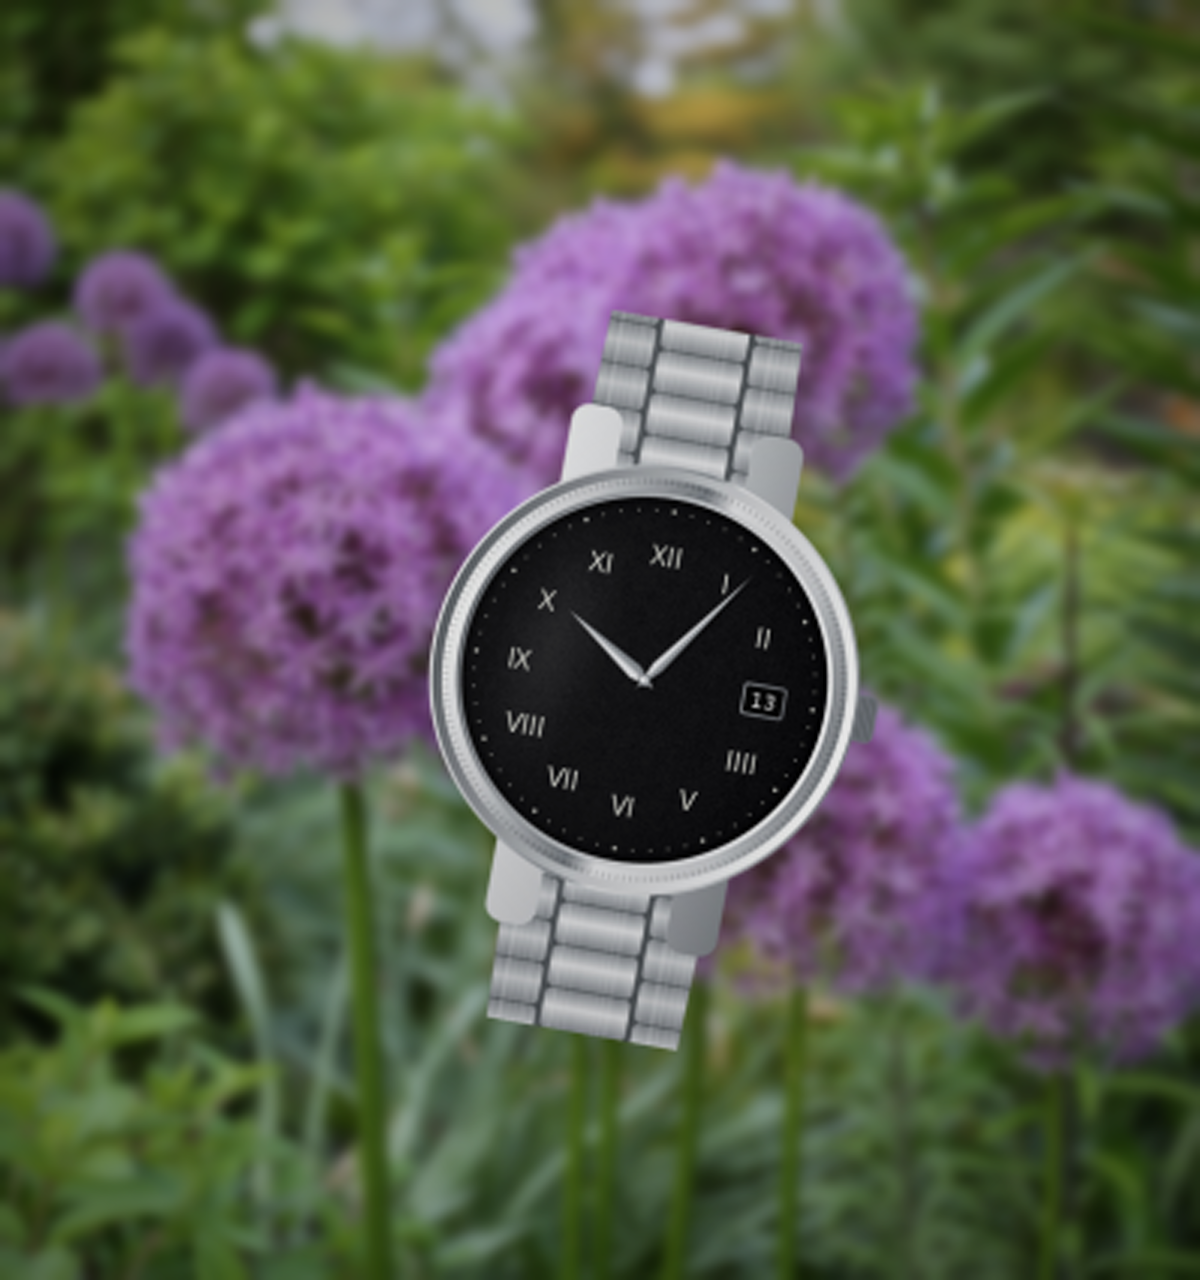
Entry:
h=10 m=6
